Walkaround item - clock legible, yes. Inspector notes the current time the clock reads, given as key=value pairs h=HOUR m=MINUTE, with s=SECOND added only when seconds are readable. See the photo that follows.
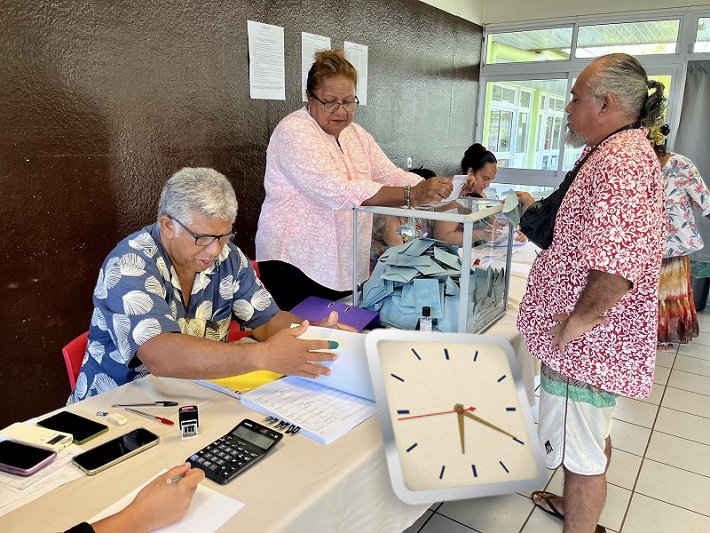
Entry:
h=6 m=19 s=44
